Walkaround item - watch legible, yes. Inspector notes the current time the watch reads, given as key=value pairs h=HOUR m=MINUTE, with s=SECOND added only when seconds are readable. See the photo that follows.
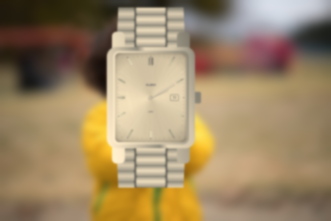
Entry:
h=2 m=10
